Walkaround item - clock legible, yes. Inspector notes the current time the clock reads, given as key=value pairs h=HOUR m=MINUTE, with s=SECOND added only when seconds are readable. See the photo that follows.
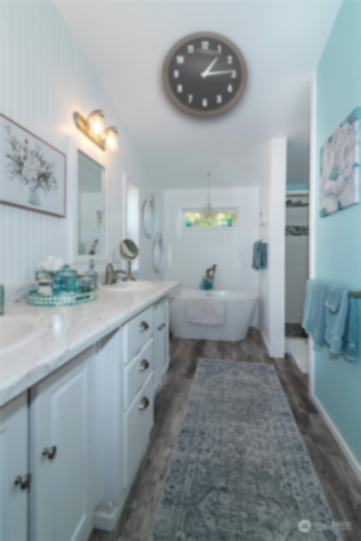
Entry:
h=1 m=14
